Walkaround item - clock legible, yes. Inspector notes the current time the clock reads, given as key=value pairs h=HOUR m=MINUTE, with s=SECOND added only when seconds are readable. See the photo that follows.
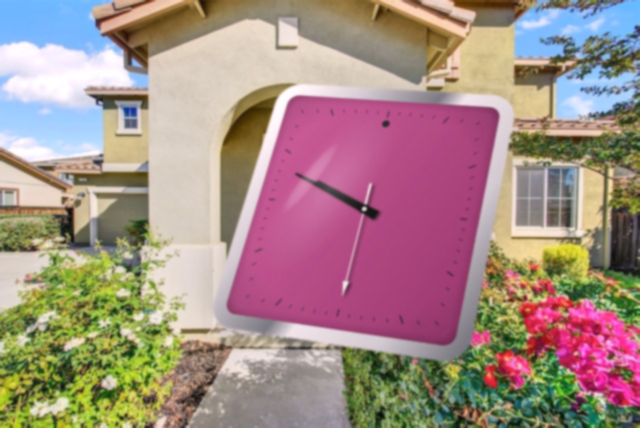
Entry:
h=9 m=48 s=30
